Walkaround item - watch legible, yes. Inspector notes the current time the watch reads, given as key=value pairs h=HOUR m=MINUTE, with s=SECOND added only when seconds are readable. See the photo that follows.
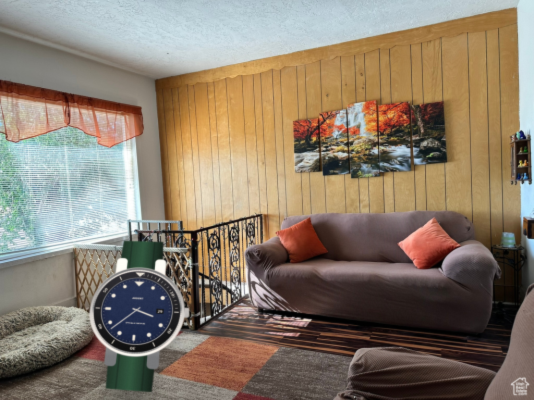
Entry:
h=3 m=38
